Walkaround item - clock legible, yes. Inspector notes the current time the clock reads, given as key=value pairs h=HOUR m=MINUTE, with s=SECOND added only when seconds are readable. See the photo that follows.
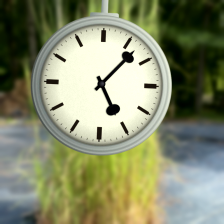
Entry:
h=5 m=7
